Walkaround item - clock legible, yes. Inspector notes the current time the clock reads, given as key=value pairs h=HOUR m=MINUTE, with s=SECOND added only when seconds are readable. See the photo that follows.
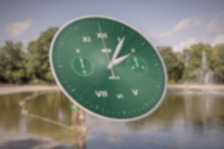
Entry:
h=2 m=6
